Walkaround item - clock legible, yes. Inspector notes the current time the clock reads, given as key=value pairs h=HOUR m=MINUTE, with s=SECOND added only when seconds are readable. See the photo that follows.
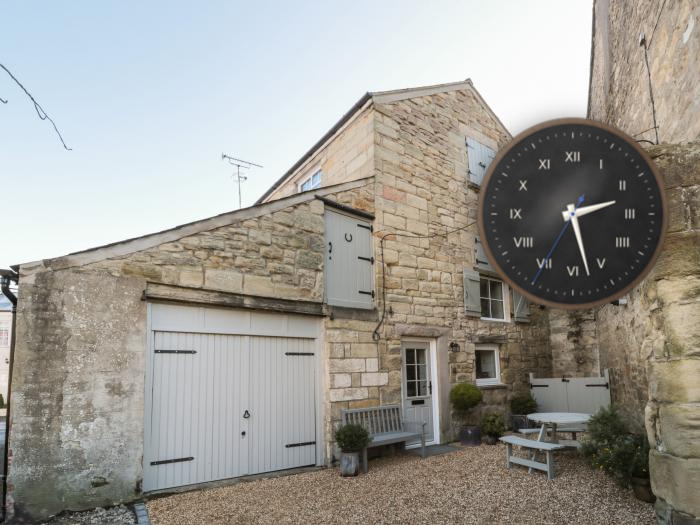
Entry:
h=2 m=27 s=35
